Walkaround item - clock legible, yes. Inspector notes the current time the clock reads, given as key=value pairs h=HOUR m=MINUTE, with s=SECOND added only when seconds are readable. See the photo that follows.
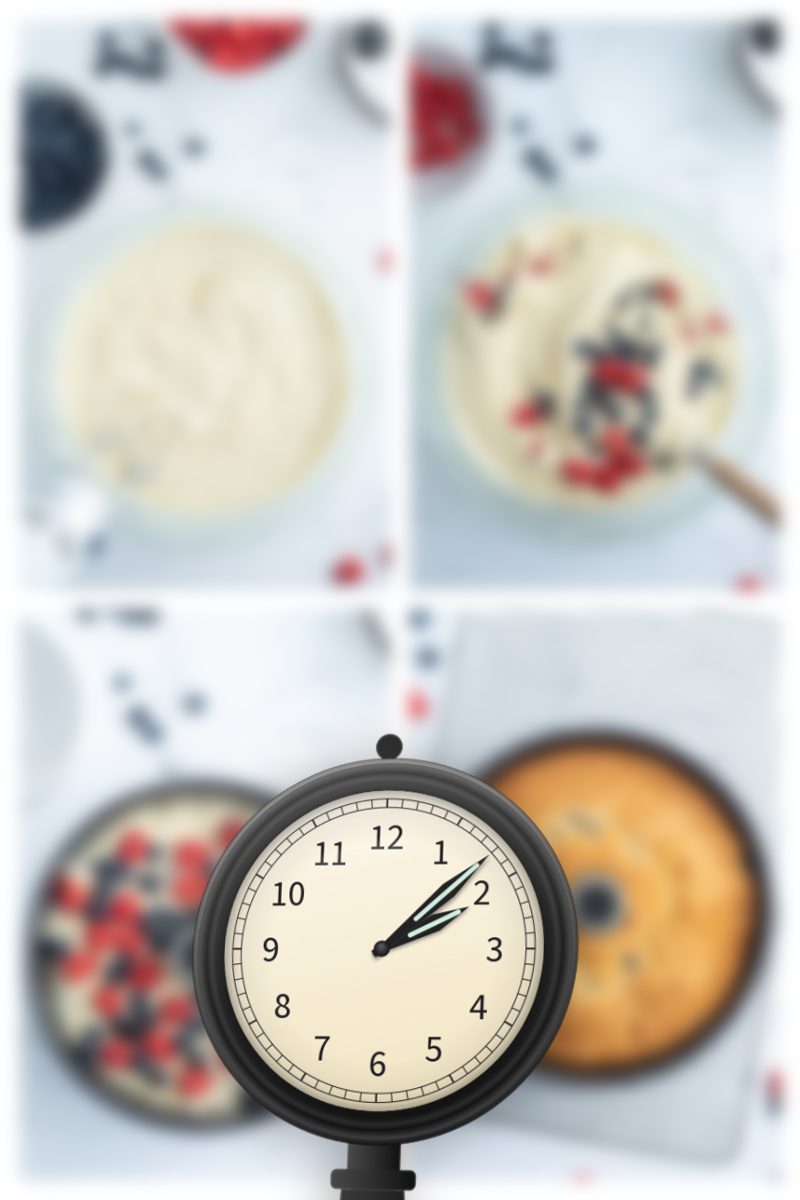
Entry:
h=2 m=8
